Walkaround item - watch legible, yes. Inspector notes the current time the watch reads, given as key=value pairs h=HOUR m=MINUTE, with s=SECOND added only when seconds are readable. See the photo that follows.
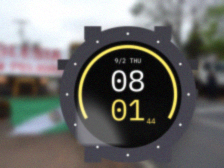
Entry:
h=8 m=1
